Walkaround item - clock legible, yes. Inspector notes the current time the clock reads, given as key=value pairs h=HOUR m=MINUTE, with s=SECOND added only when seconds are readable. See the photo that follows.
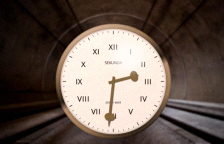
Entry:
h=2 m=31
